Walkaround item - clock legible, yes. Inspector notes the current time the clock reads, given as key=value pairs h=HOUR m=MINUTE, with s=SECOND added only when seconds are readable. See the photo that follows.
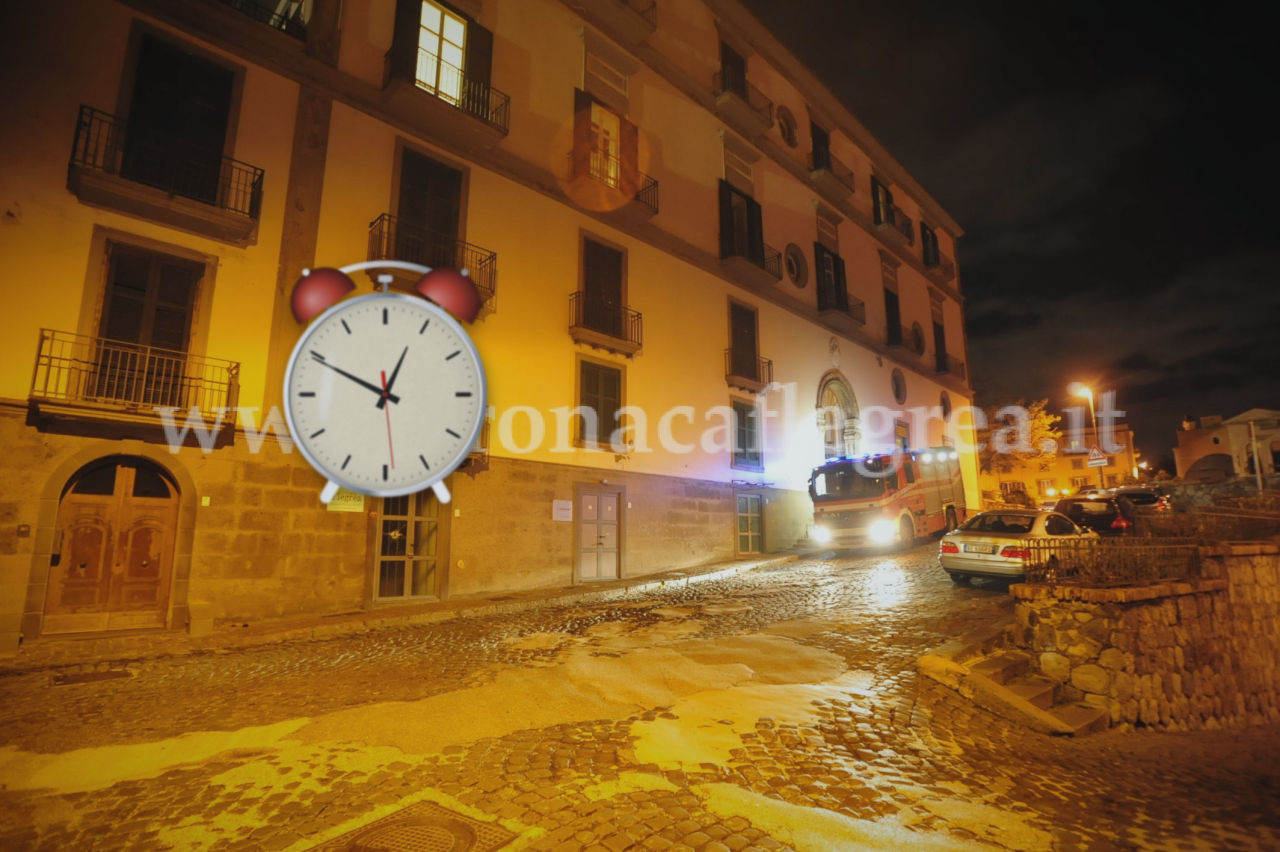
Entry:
h=12 m=49 s=29
